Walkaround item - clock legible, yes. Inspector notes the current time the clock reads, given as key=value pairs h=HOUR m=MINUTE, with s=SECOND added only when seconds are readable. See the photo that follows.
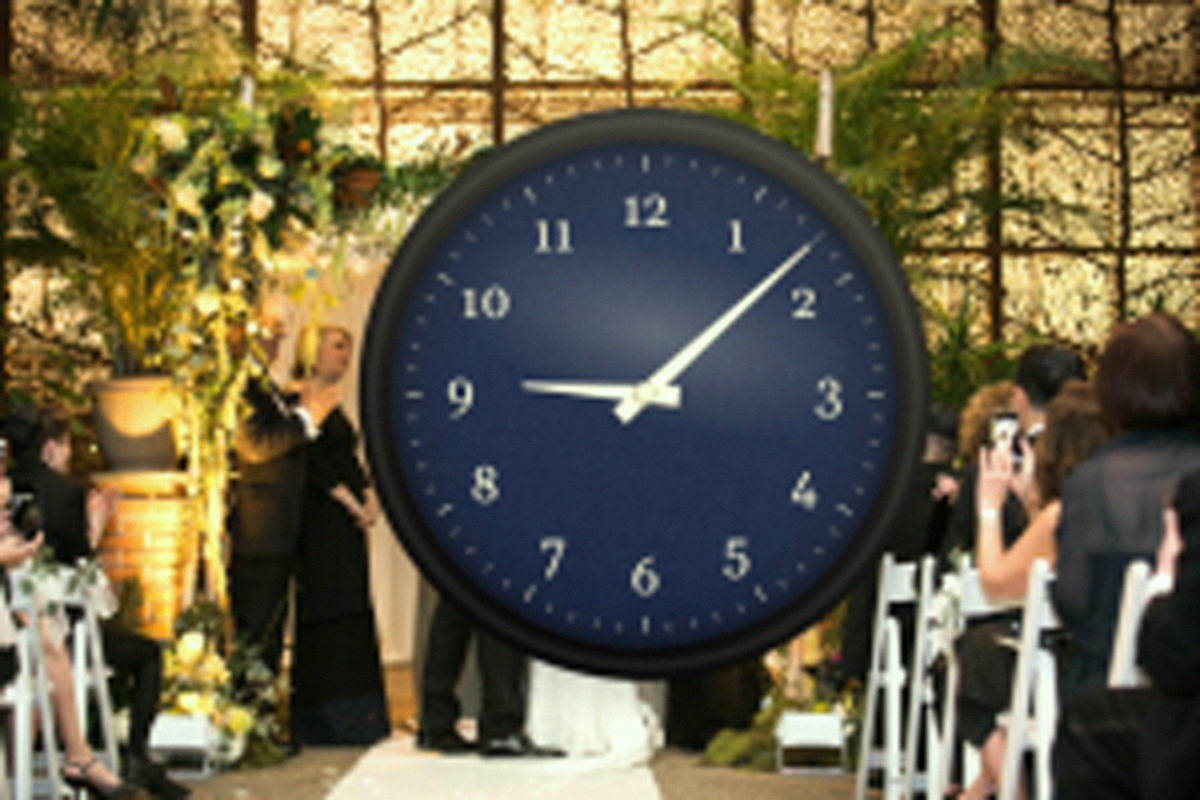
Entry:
h=9 m=8
